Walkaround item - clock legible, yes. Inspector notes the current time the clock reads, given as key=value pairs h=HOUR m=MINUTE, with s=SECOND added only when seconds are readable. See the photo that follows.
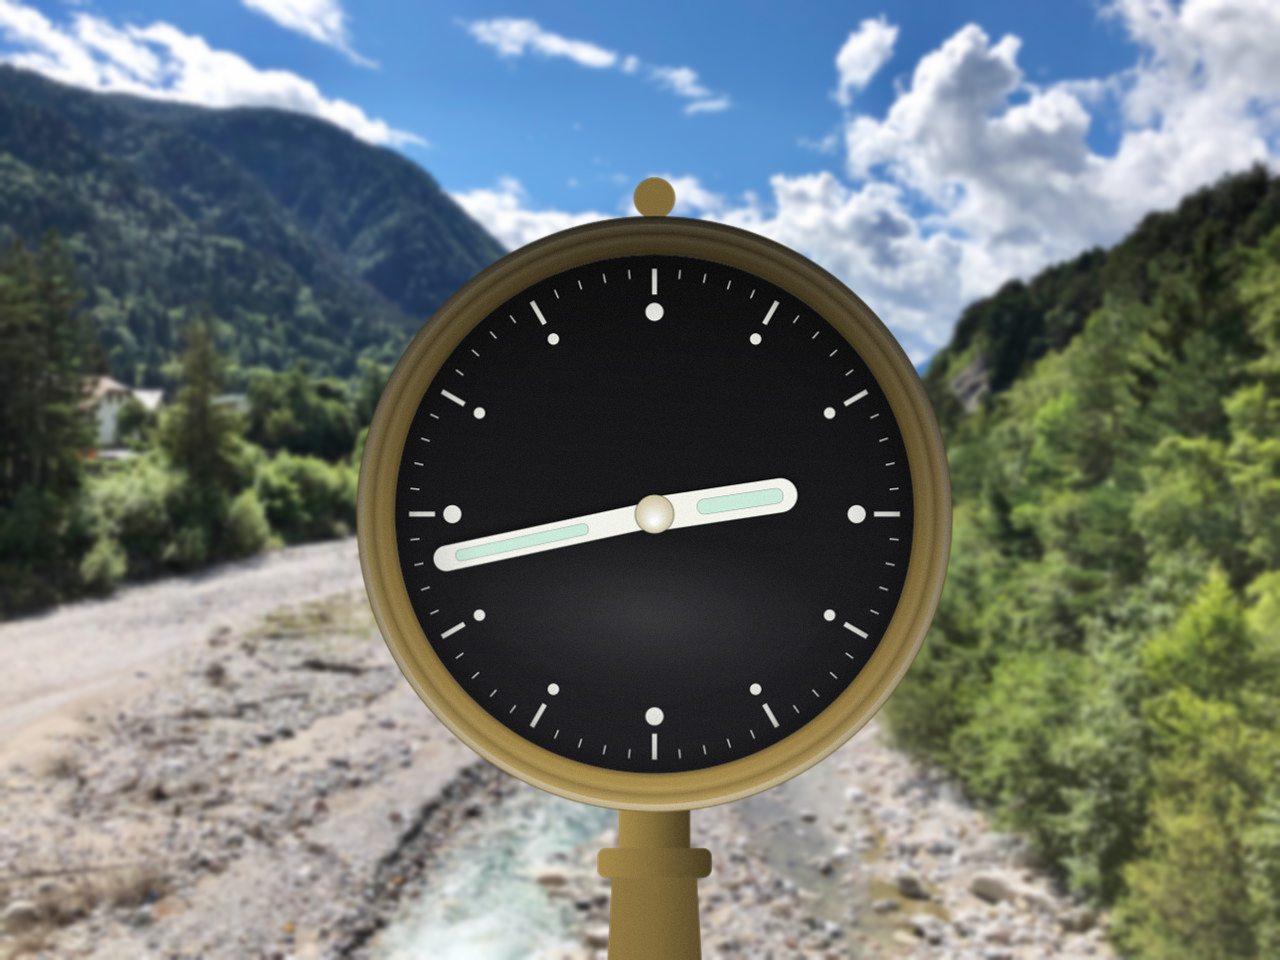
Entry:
h=2 m=43
